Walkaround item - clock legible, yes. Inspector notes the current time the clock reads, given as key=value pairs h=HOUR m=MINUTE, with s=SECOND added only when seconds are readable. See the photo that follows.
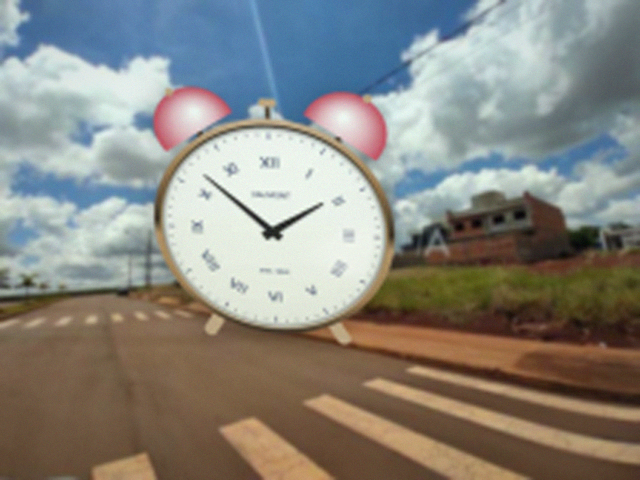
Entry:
h=1 m=52
